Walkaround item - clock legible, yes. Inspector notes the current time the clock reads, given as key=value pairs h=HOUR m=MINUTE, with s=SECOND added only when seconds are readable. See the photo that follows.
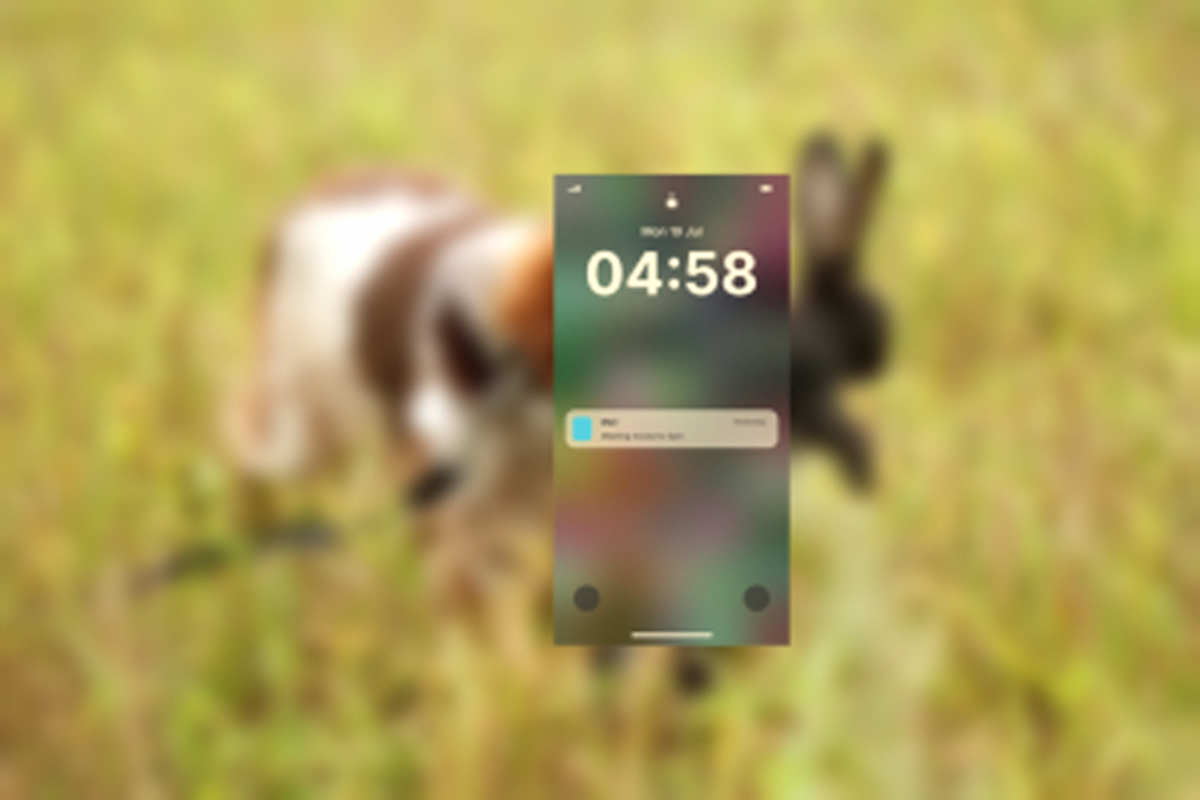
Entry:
h=4 m=58
